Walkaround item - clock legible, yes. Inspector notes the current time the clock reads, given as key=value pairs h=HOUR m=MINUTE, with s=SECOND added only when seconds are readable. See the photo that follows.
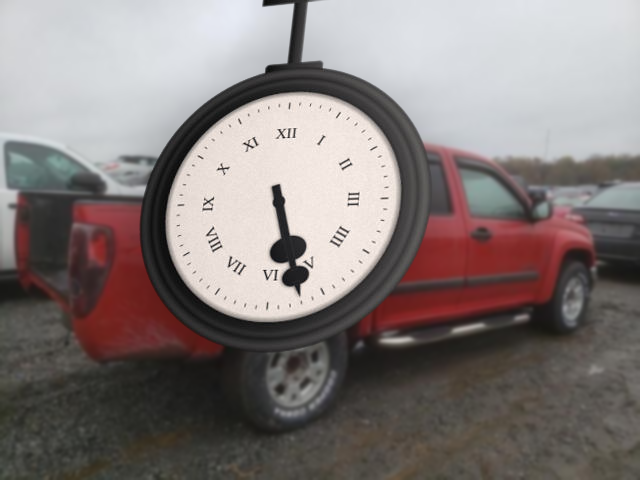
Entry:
h=5 m=27
